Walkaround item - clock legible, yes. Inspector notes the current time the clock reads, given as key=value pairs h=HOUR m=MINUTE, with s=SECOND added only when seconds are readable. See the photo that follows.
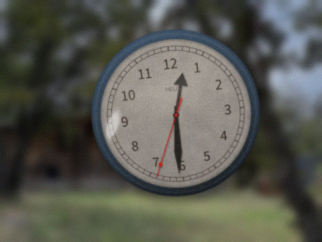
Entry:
h=12 m=30 s=34
